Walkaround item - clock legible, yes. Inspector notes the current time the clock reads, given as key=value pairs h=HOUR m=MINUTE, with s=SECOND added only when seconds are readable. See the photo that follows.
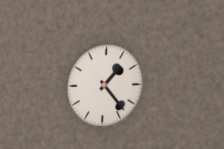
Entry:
h=1 m=23
